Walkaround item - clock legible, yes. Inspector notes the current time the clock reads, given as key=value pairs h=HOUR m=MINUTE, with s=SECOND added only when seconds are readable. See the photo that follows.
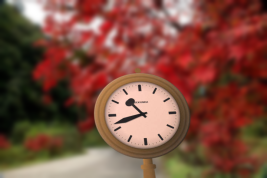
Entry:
h=10 m=42
